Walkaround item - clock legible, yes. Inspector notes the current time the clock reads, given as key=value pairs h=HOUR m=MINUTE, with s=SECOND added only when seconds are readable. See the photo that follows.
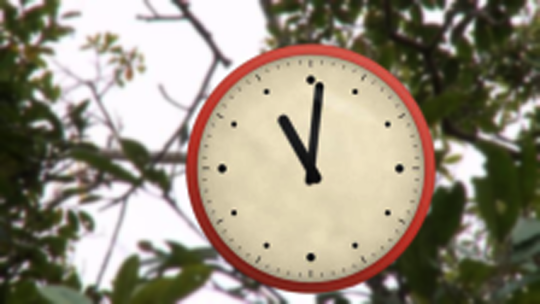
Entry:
h=11 m=1
